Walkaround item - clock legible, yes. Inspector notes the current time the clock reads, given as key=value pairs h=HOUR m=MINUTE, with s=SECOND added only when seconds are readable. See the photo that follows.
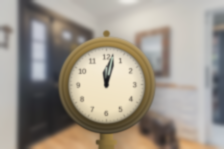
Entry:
h=12 m=2
